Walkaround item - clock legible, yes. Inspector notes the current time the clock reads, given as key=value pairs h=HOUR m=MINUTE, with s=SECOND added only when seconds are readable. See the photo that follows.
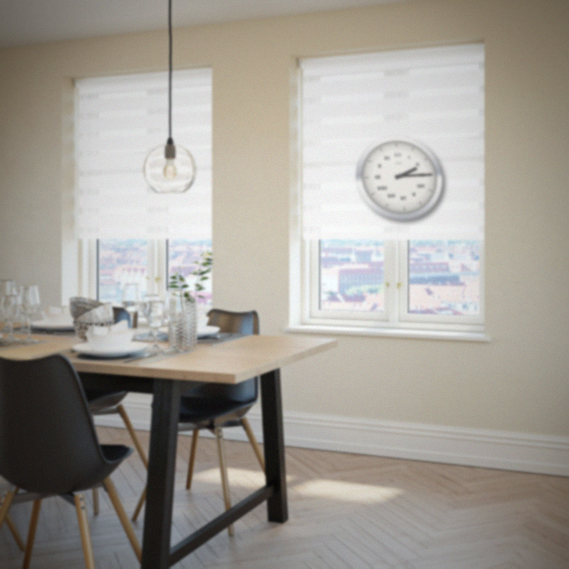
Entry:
h=2 m=15
